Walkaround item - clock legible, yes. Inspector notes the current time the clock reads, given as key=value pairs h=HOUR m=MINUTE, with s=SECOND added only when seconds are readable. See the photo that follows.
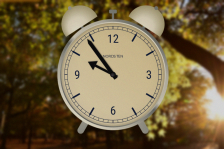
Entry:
h=9 m=54
